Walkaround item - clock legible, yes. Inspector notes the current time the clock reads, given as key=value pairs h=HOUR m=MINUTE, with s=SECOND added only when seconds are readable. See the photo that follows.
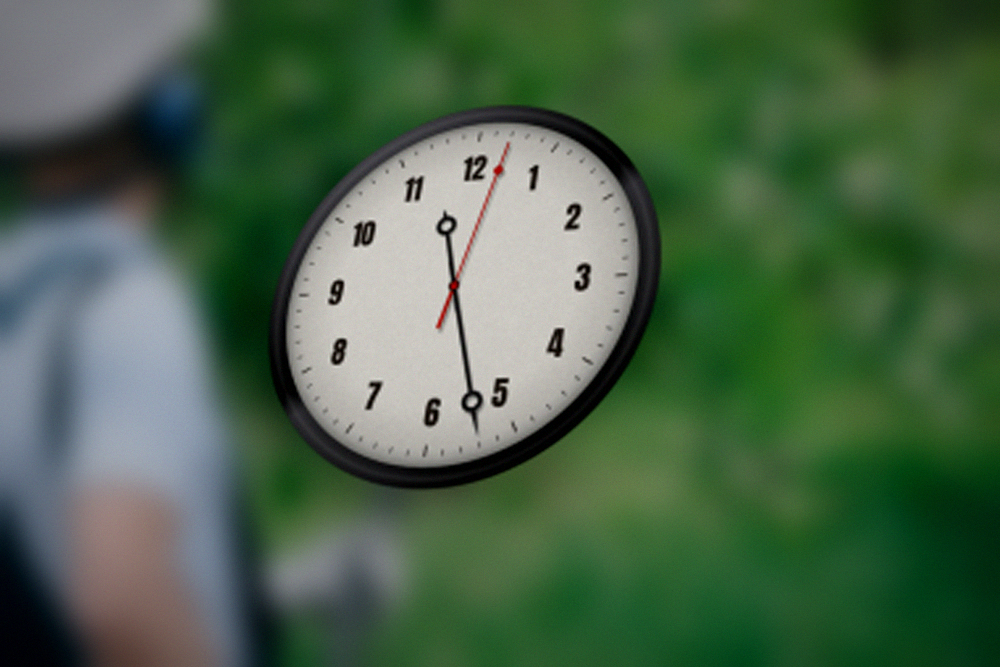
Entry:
h=11 m=27 s=2
